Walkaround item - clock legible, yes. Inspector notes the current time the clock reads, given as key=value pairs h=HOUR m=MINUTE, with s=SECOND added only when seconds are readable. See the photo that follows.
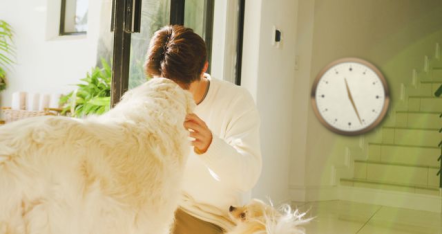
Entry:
h=11 m=26
